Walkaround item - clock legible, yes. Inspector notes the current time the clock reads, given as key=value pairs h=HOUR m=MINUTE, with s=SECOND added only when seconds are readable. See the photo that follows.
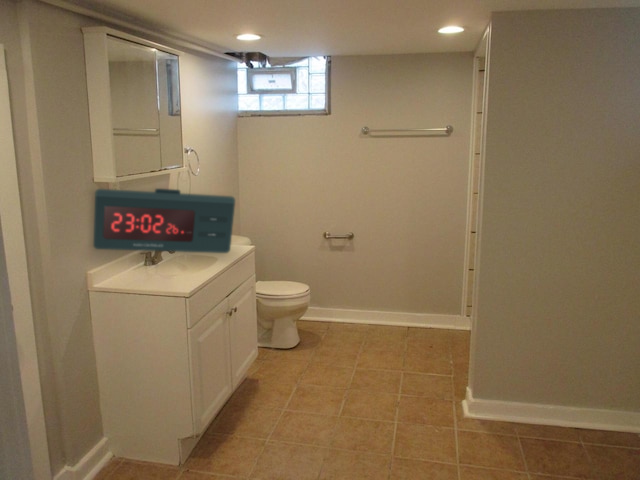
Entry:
h=23 m=2 s=26
